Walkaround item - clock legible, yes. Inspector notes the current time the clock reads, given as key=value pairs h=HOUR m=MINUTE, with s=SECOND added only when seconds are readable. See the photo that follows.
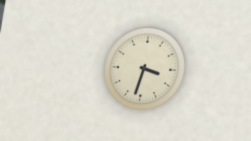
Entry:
h=3 m=32
